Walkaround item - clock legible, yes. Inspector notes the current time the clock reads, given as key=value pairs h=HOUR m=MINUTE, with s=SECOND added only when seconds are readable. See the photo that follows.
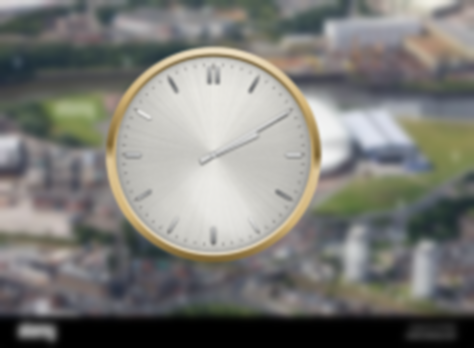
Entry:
h=2 m=10
